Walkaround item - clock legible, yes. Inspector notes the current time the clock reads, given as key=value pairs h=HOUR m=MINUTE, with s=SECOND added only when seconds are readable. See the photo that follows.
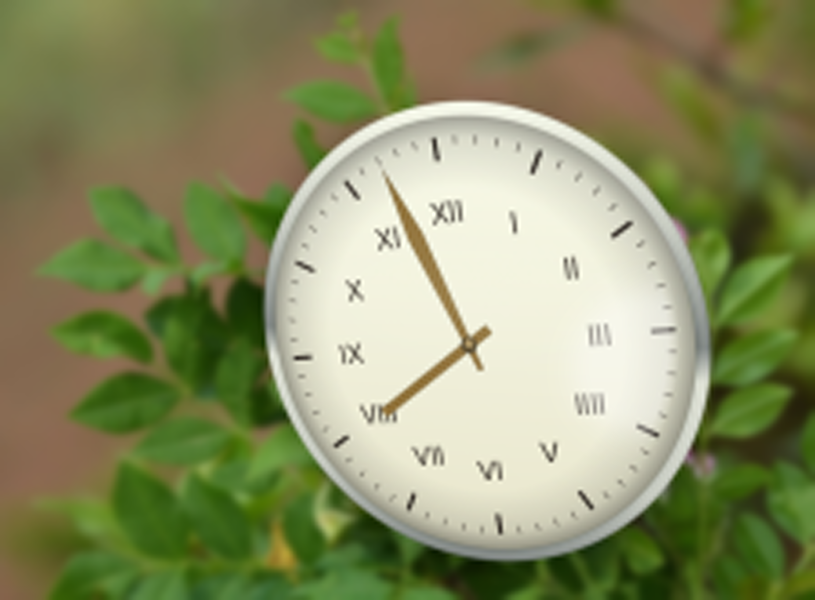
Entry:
h=7 m=57
